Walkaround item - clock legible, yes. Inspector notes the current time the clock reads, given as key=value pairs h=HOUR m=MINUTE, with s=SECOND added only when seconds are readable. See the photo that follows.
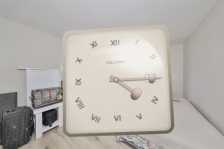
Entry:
h=4 m=15
